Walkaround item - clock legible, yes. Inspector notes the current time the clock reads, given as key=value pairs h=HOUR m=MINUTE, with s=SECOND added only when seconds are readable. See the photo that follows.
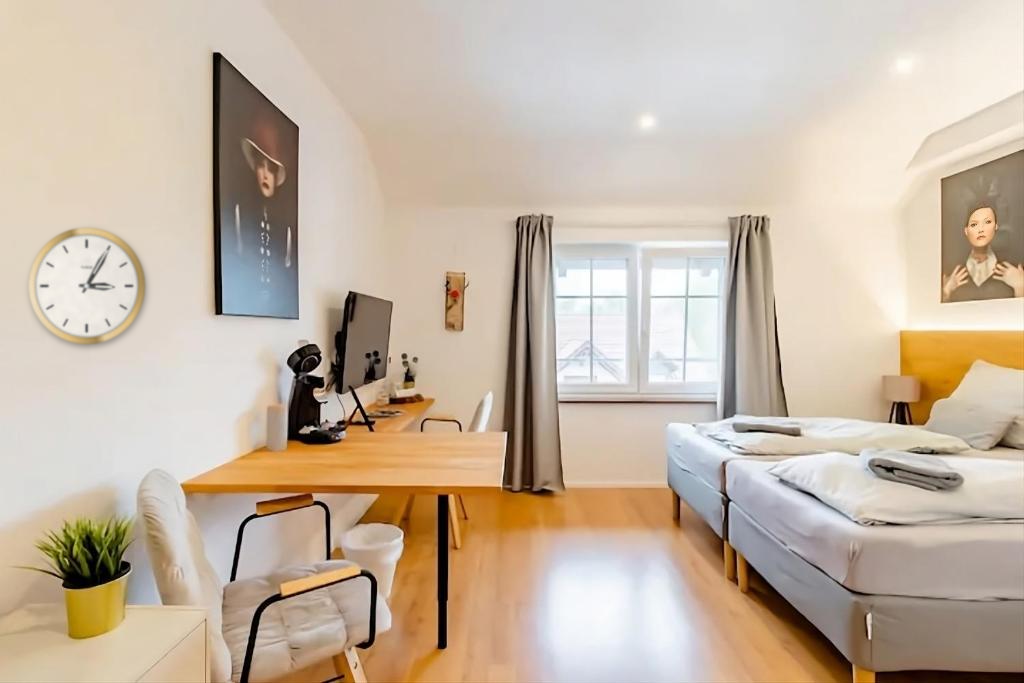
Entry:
h=3 m=5
